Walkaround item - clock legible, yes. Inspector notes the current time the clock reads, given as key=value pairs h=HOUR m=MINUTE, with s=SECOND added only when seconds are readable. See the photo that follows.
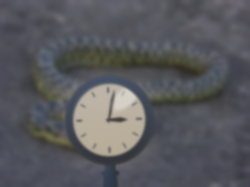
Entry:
h=3 m=2
